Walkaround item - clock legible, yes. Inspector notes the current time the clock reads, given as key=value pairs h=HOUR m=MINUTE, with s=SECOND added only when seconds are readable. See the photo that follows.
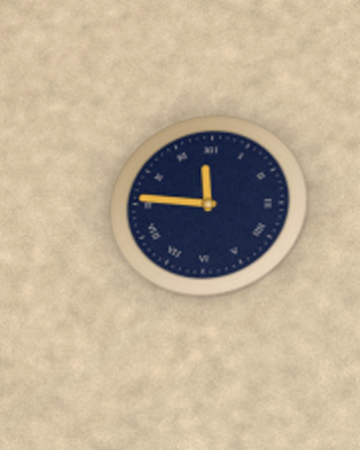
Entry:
h=11 m=46
